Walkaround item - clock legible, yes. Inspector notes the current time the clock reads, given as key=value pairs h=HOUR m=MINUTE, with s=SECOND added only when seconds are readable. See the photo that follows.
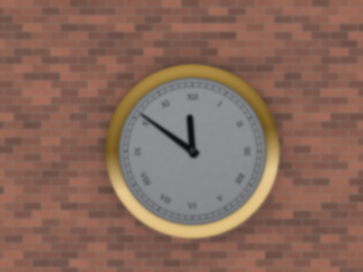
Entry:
h=11 m=51
